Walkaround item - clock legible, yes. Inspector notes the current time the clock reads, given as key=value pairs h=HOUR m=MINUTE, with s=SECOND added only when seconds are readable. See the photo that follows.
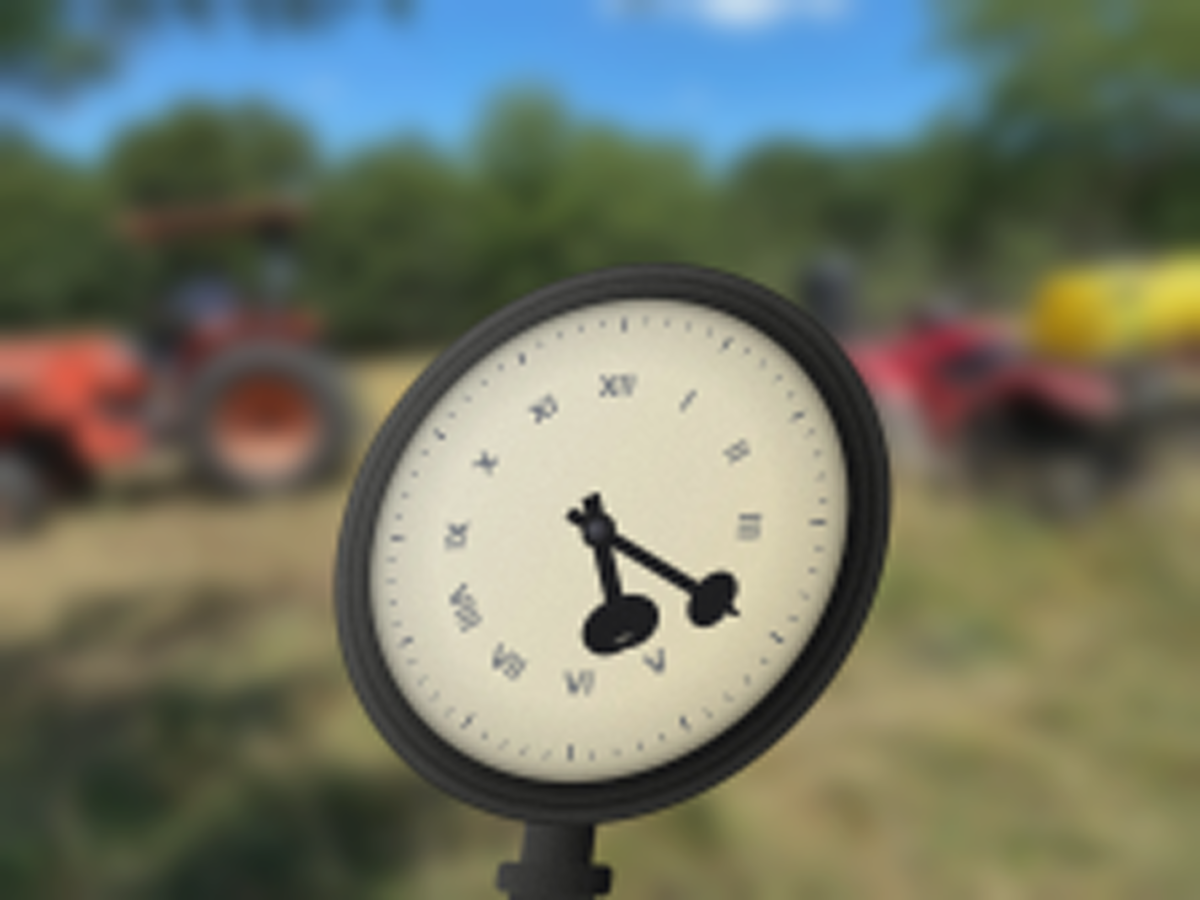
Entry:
h=5 m=20
